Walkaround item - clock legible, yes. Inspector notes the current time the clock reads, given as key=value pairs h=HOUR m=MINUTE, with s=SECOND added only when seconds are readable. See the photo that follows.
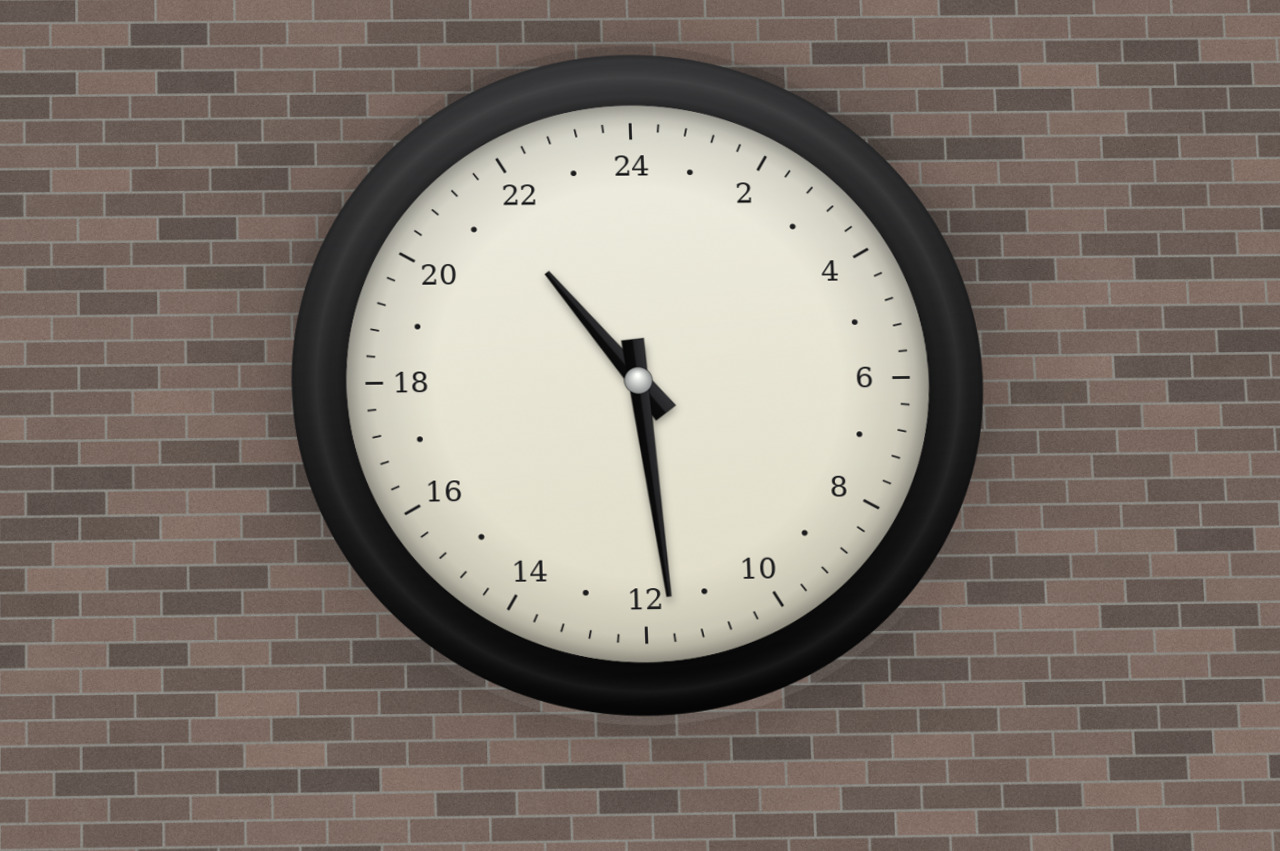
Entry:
h=21 m=29
